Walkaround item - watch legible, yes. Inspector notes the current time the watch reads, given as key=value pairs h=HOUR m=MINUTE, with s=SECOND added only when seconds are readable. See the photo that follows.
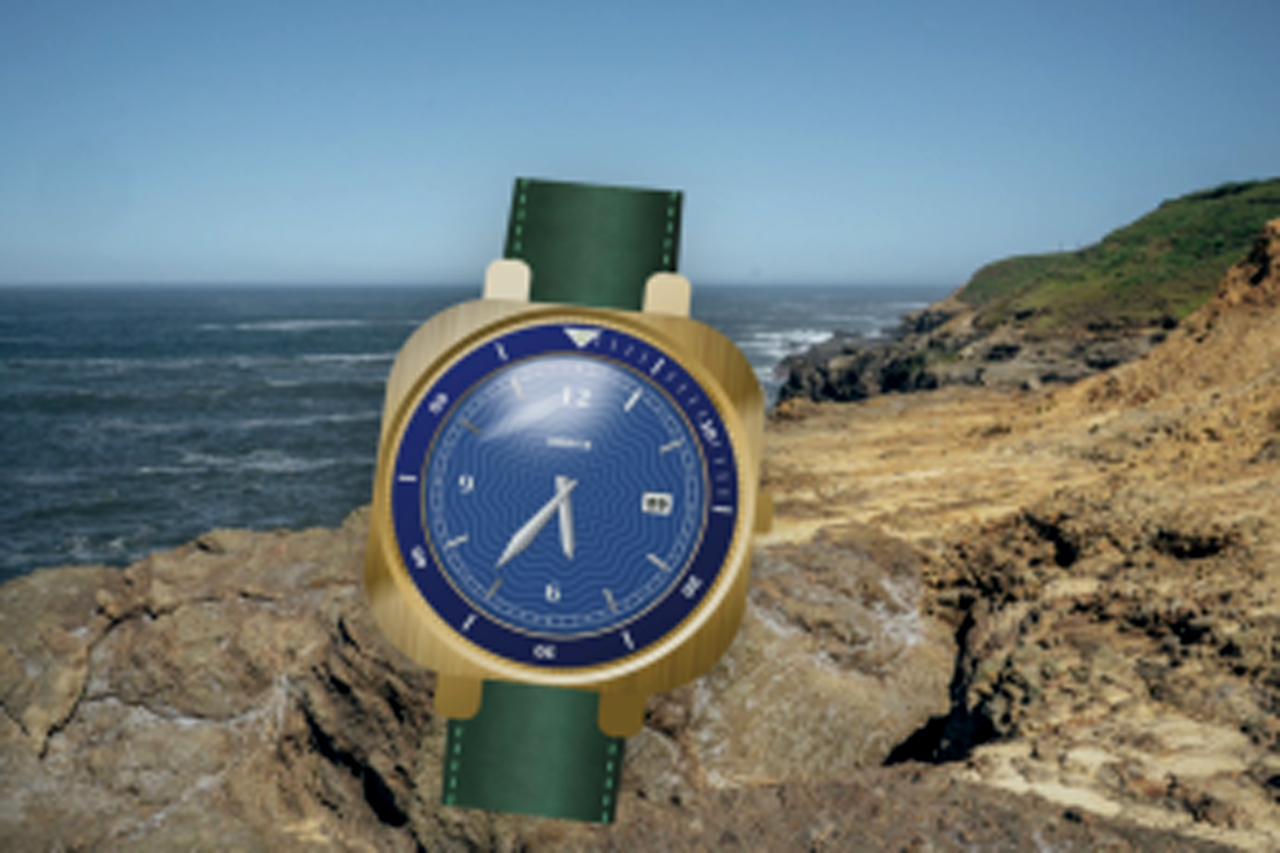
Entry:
h=5 m=36
